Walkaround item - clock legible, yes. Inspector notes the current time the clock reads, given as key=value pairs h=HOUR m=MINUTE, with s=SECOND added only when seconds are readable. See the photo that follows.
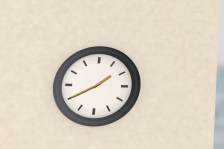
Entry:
h=1 m=40
